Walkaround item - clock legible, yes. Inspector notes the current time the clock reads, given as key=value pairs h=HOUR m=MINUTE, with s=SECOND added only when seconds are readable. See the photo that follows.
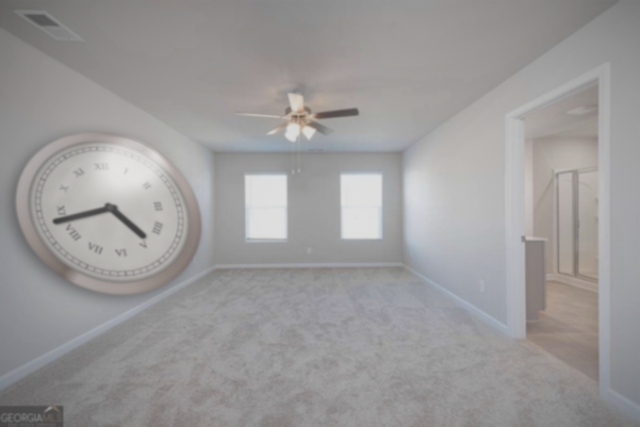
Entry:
h=4 m=43
